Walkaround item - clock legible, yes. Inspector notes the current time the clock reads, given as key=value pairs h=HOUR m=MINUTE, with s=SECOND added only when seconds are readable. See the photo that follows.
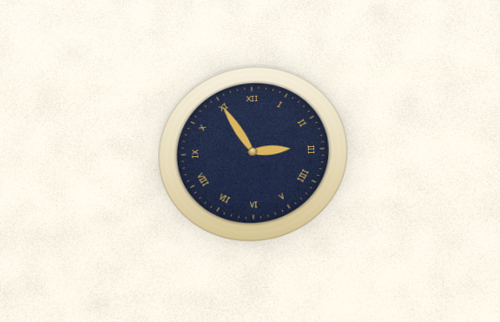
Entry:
h=2 m=55
